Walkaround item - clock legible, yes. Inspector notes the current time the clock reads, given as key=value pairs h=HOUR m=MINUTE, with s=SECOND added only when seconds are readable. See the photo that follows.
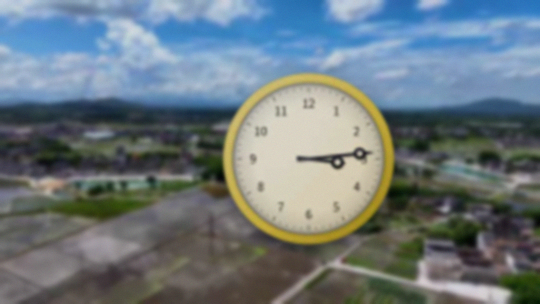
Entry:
h=3 m=14
